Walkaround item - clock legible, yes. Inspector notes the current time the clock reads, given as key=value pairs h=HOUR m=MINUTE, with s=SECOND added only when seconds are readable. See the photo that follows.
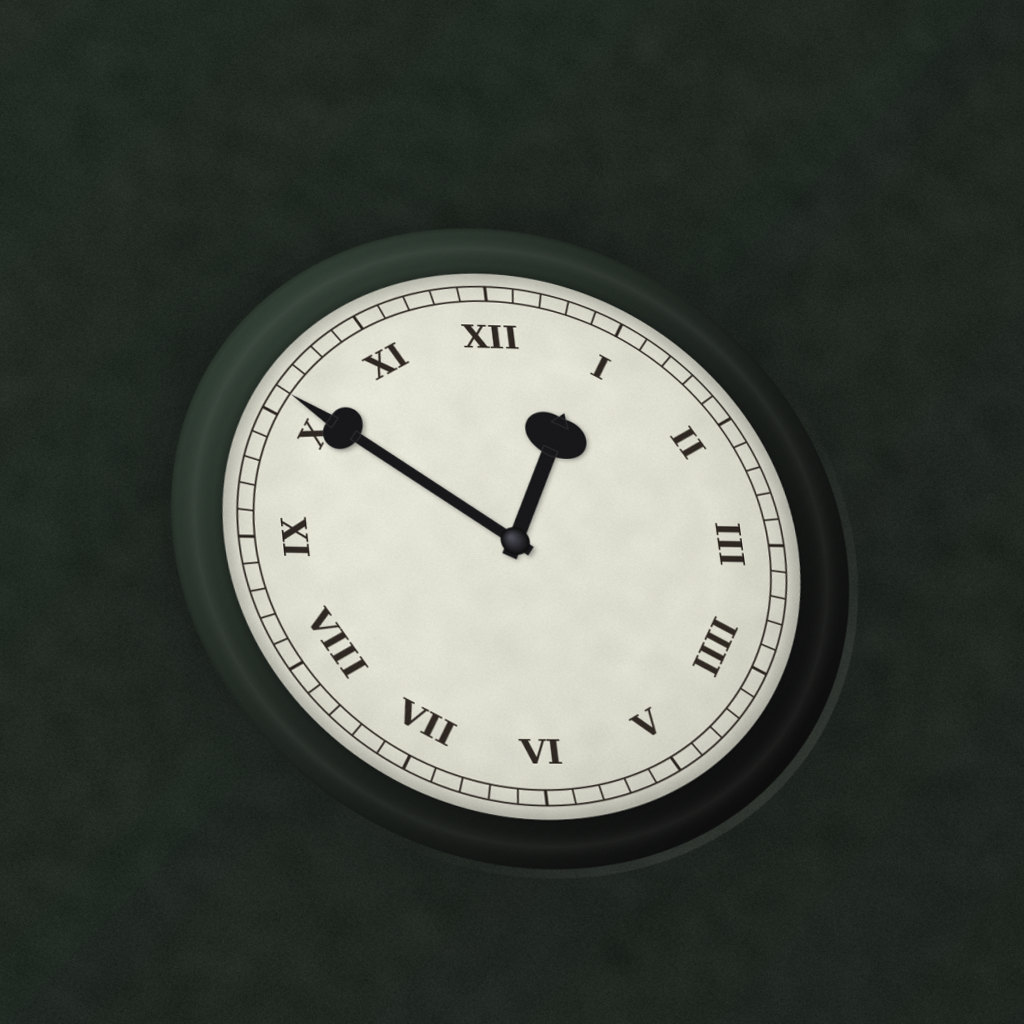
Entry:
h=12 m=51
